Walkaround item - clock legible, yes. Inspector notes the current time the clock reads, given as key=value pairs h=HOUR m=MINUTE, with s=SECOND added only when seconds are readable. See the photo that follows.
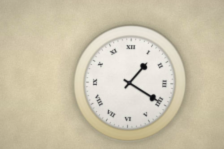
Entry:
h=1 m=20
